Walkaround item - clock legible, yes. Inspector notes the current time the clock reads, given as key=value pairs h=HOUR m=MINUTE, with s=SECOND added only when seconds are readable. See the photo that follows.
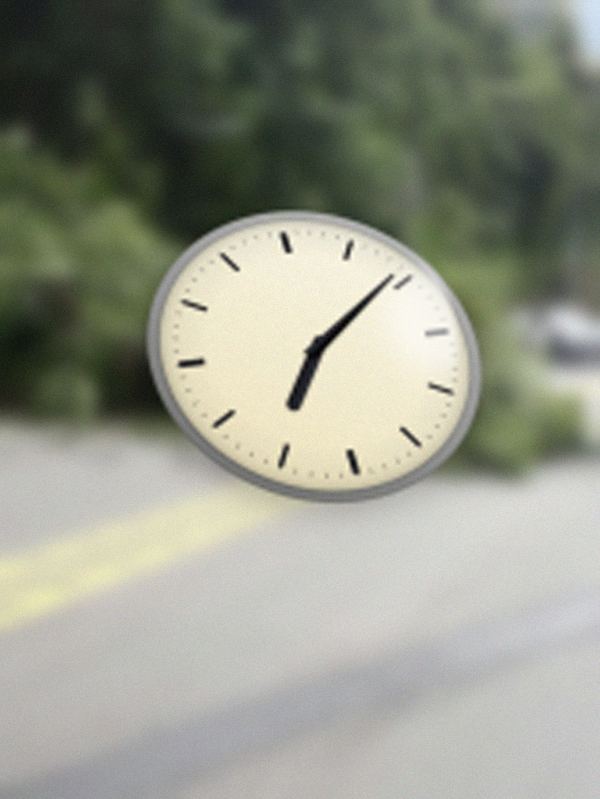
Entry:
h=7 m=9
